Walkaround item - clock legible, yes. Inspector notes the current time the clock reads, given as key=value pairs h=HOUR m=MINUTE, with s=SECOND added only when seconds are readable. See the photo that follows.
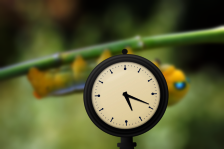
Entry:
h=5 m=19
